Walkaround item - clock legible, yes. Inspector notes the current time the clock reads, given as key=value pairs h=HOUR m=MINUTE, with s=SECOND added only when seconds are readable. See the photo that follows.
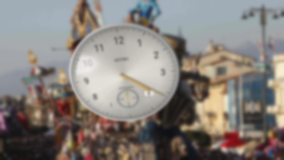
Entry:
h=4 m=21
